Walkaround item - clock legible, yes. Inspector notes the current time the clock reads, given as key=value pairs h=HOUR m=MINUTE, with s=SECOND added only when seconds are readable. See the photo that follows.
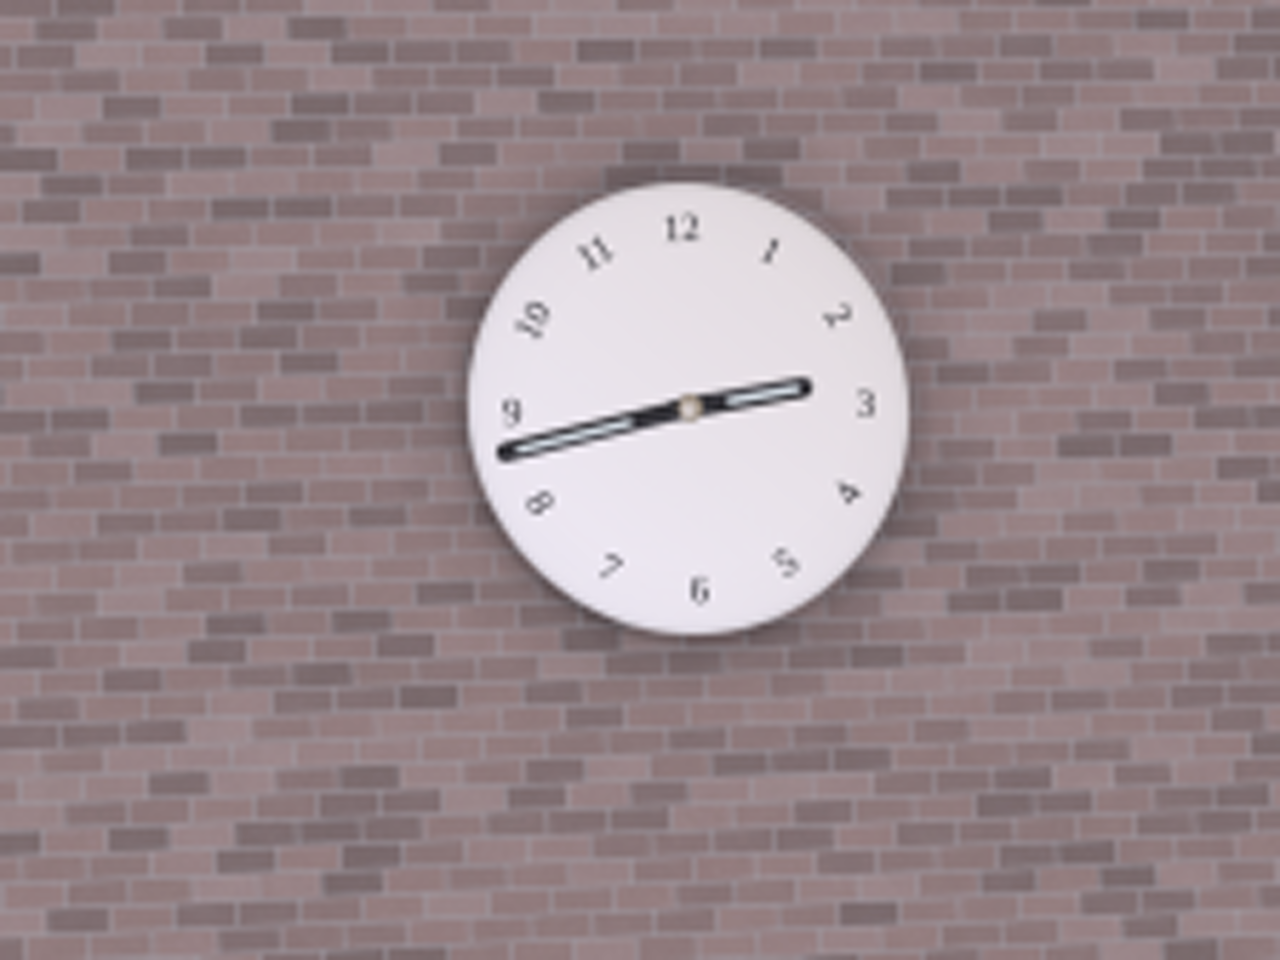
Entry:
h=2 m=43
